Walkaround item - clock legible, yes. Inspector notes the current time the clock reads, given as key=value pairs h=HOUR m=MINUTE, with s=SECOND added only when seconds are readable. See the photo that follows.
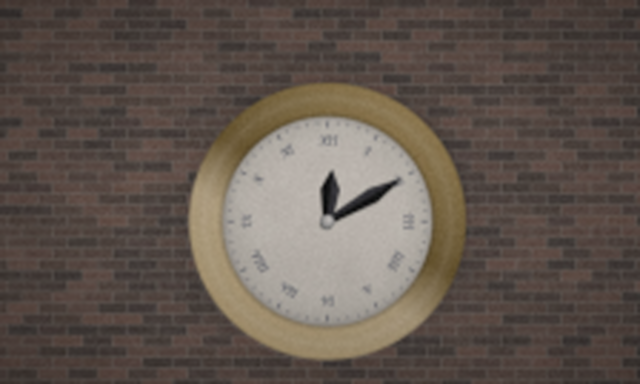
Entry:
h=12 m=10
